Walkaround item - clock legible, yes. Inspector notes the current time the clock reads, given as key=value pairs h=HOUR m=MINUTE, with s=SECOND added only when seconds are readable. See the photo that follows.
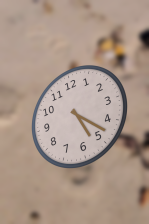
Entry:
h=5 m=23
